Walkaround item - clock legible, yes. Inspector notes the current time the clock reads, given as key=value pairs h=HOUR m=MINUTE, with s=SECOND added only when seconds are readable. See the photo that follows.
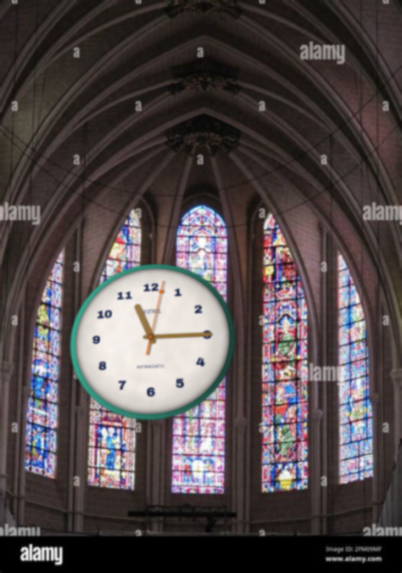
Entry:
h=11 m=15 s=2
